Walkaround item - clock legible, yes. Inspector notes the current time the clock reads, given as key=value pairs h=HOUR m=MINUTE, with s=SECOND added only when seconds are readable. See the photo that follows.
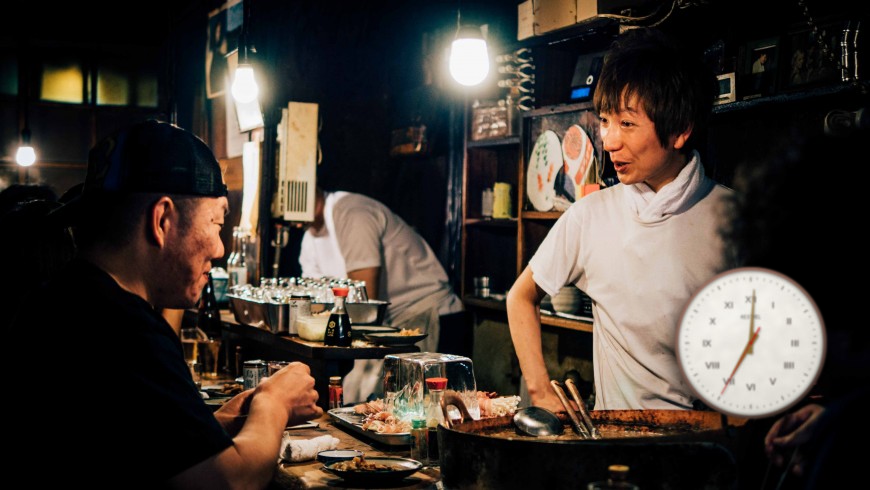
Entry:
h=7 m=0 s=35
